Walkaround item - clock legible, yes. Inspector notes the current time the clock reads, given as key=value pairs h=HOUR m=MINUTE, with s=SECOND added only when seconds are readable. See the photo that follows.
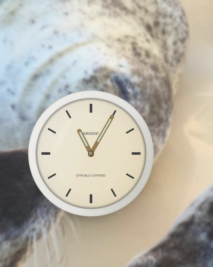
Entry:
h=11 m=5
